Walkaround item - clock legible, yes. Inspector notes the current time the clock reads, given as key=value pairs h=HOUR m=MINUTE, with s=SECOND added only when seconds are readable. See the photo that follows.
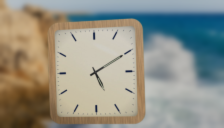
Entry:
h=5 m=10
